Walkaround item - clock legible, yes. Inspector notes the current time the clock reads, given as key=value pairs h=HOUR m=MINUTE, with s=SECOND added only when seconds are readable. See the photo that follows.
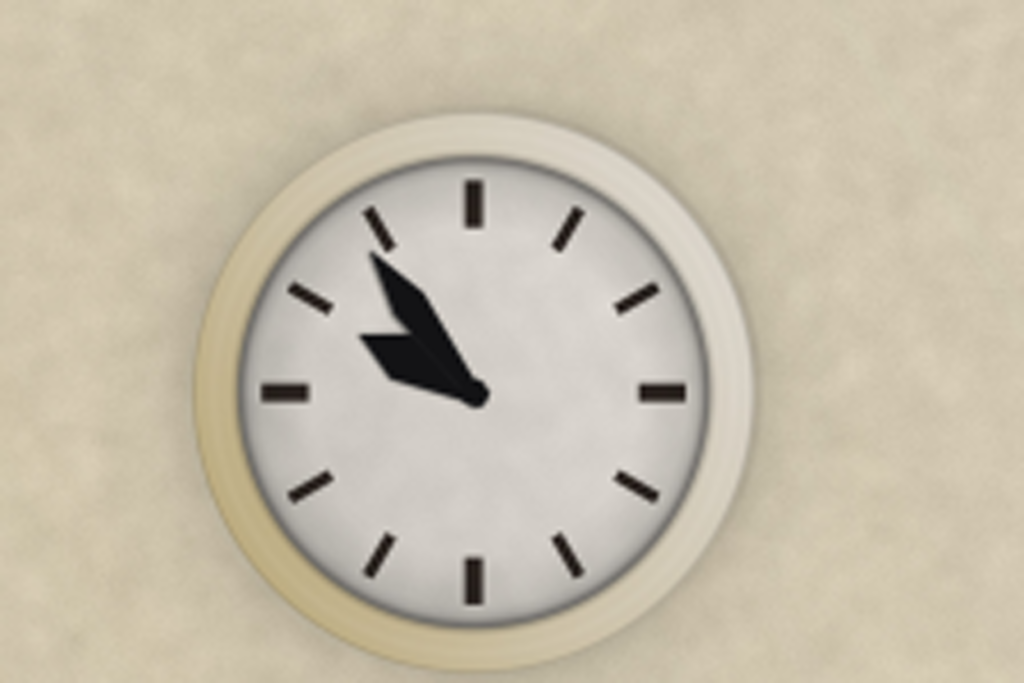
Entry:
h=9 m=54
